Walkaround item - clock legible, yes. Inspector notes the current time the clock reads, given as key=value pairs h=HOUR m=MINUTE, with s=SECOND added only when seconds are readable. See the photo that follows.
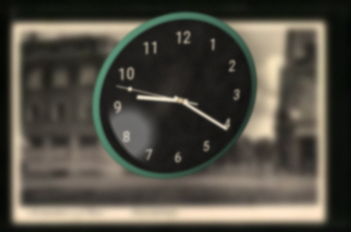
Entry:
h=9 m=20 s=48
